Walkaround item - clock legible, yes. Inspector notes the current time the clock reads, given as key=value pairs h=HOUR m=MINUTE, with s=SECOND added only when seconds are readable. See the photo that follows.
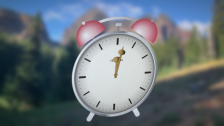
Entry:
h=12 m=2
